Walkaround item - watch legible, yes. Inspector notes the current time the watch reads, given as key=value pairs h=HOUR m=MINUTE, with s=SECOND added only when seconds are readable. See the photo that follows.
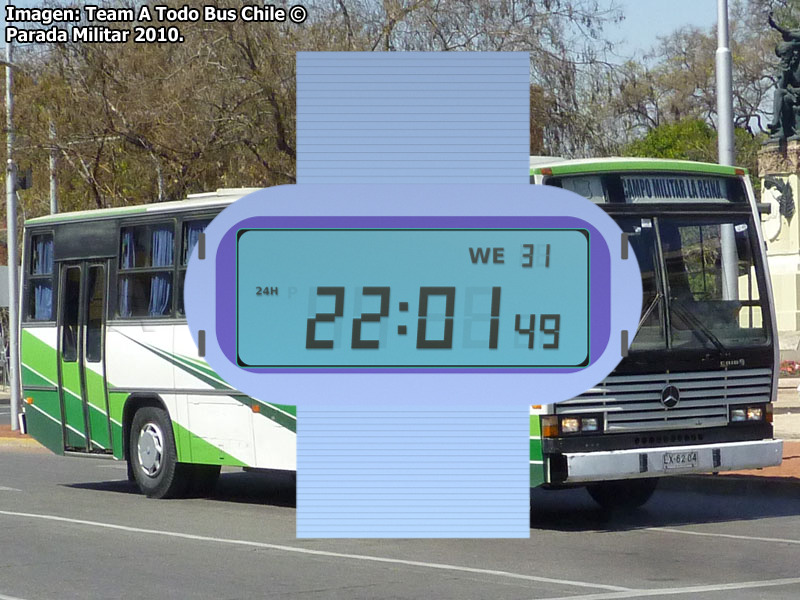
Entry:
h=22 m=1 s=49
